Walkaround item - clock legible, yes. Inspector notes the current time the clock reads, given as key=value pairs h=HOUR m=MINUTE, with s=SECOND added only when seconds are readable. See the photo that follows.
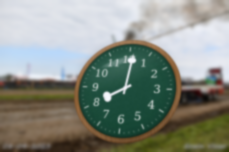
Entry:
h=8 m=1
